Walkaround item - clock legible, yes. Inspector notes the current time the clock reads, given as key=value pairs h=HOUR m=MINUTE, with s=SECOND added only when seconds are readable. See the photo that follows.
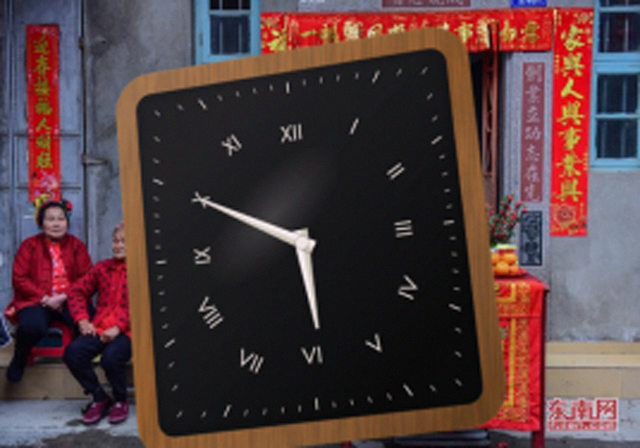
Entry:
h=5 m=50
